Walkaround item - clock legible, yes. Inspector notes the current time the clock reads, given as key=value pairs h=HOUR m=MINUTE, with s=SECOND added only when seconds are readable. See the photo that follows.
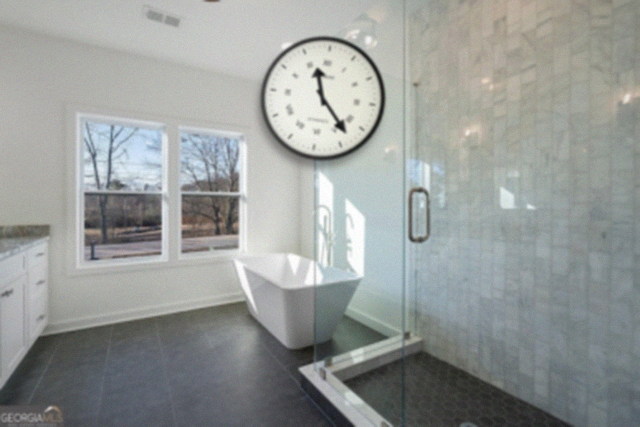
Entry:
h=11 m=23
